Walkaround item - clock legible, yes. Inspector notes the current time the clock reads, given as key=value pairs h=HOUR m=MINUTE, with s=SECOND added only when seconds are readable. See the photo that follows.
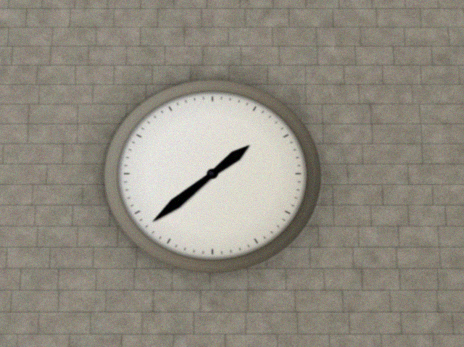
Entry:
h=1 m=38
